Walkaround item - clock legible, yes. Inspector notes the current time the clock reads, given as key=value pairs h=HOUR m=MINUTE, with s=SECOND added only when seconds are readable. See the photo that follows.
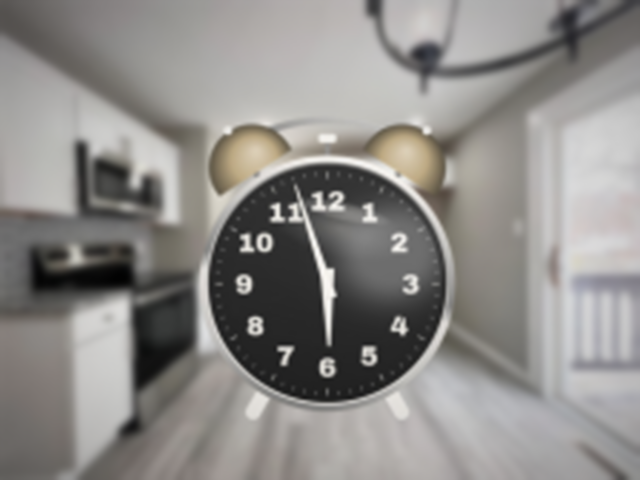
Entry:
h=5 m=57
